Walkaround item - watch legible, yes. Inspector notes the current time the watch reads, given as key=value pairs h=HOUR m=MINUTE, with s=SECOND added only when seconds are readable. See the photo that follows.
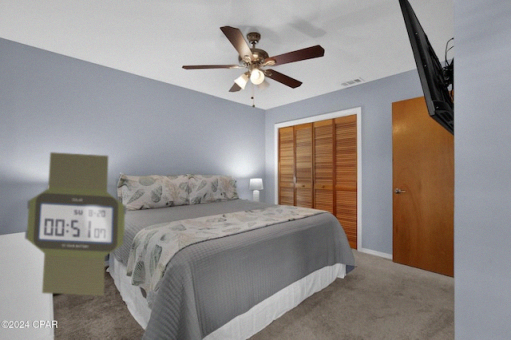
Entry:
h=0 m=51 s=7
